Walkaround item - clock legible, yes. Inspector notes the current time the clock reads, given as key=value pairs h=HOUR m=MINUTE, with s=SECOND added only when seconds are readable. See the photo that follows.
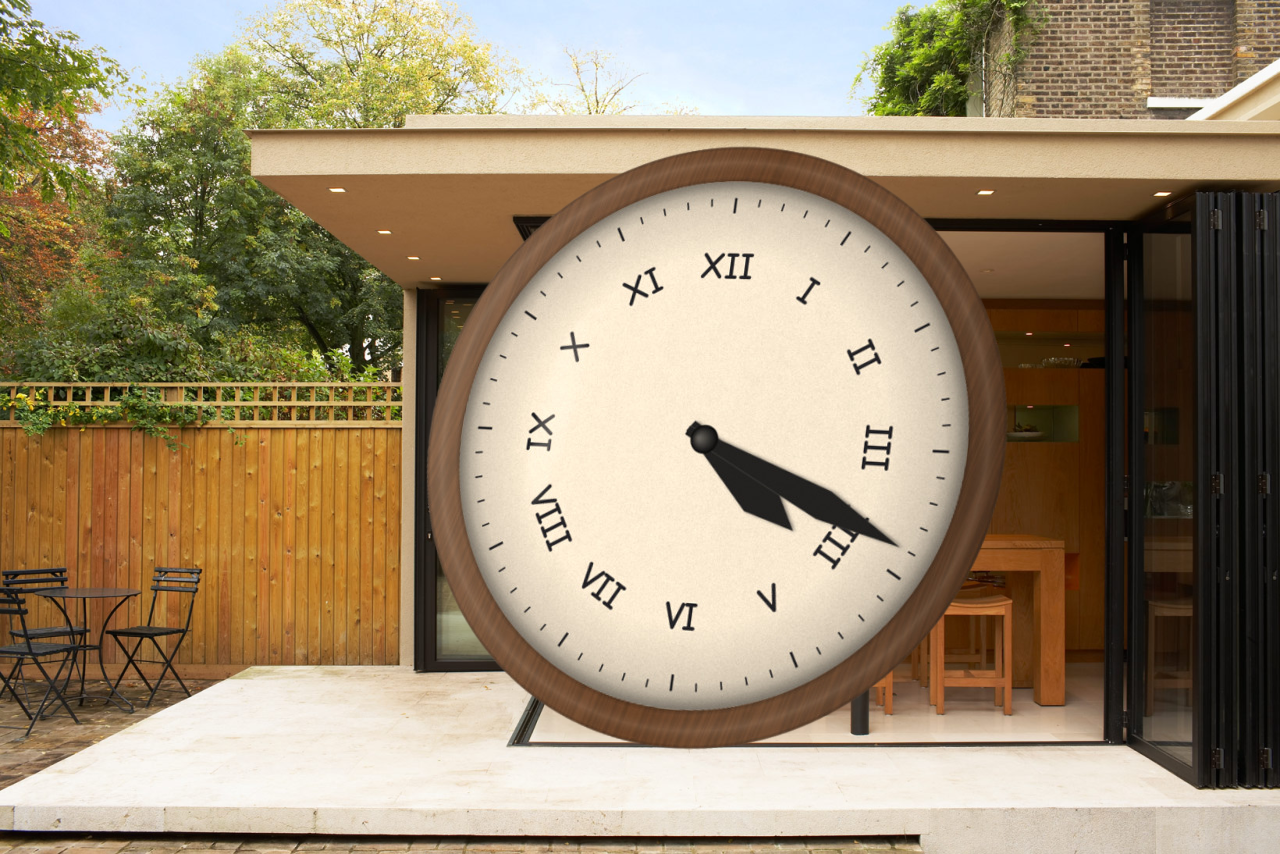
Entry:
h=4 m=19
